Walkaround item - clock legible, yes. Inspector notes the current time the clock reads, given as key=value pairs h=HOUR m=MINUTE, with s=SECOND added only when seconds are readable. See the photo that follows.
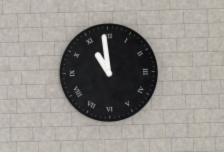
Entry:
h=10 m=59
